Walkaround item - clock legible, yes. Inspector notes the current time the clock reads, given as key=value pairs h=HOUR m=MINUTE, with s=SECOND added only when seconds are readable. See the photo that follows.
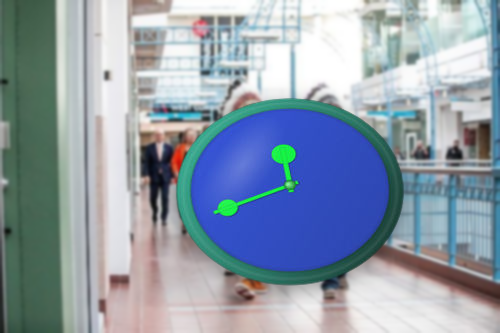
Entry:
h=11 m=41
